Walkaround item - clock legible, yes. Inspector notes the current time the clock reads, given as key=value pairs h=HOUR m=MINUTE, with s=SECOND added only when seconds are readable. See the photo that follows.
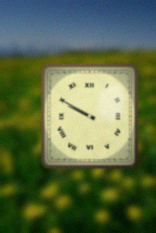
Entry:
h=9 m=50
